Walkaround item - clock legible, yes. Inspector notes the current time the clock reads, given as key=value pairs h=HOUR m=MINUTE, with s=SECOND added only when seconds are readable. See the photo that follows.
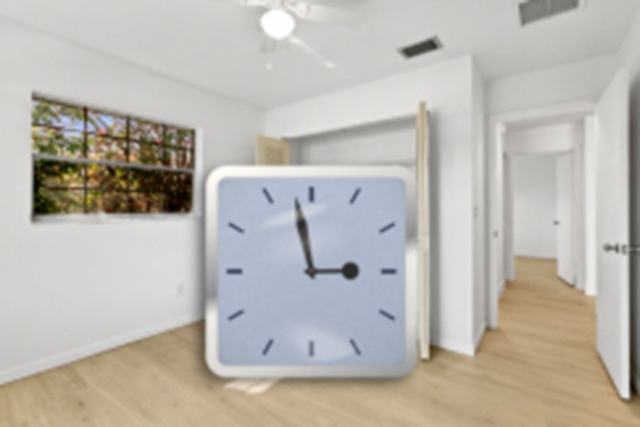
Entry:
h=2 m=58
